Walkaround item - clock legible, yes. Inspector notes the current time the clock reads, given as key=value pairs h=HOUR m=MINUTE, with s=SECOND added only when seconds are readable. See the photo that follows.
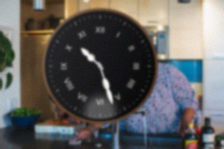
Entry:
h=10 m=27
